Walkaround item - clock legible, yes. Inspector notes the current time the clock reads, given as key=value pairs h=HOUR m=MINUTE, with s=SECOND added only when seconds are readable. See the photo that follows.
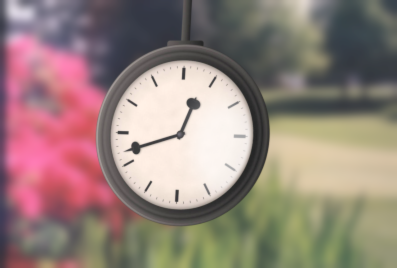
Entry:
h=12 m=42
